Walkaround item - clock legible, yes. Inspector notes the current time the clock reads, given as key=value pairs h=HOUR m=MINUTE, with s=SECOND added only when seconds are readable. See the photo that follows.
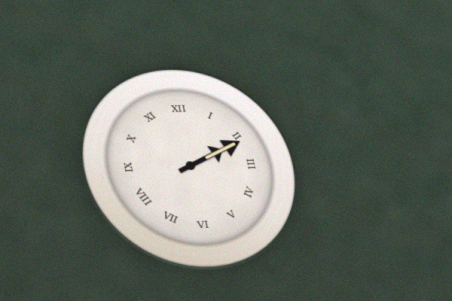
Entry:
h=2 m=11
